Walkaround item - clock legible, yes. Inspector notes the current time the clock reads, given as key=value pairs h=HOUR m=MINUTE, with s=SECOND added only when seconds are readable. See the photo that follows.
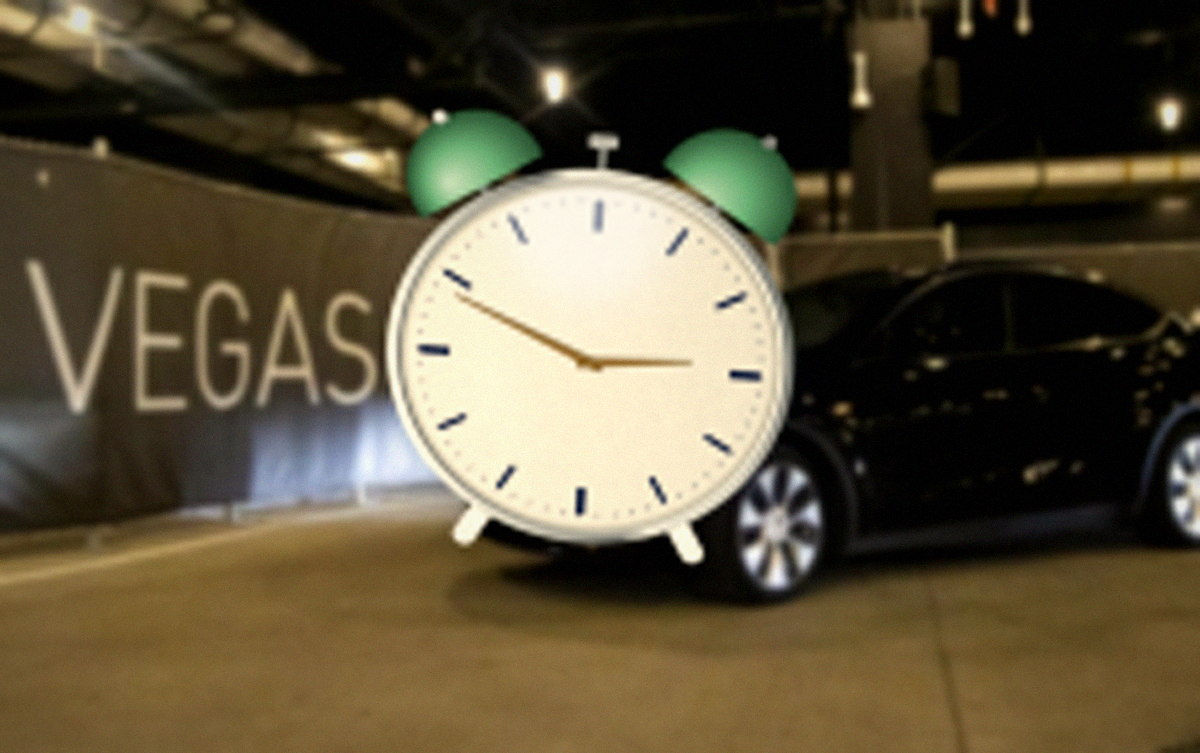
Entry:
h=2 m=49
